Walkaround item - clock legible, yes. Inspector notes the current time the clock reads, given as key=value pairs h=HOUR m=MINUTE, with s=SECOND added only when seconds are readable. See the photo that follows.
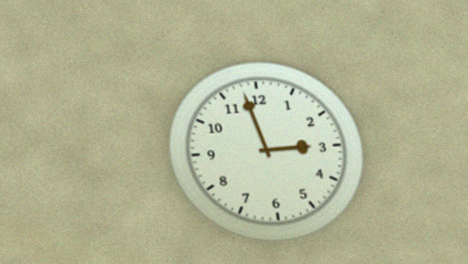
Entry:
h=2 m=58
